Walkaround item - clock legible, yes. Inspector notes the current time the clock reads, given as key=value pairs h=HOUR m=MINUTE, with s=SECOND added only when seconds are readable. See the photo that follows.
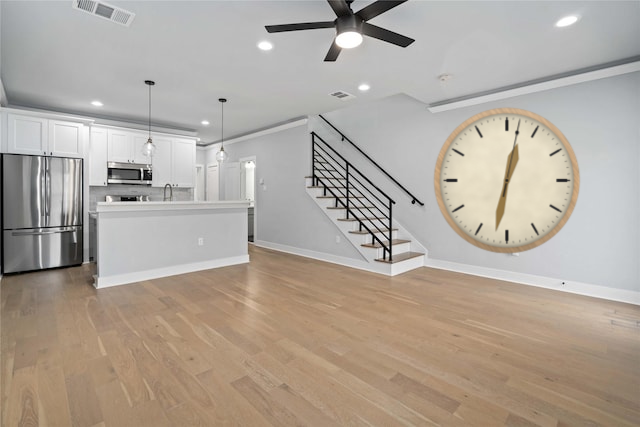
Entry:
h=12 m=32 s=2
